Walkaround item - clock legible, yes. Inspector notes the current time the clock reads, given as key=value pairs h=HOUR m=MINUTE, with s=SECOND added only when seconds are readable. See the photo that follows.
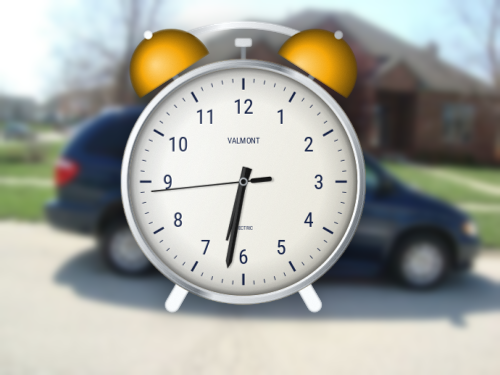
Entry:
h=6 m=31 s=44
